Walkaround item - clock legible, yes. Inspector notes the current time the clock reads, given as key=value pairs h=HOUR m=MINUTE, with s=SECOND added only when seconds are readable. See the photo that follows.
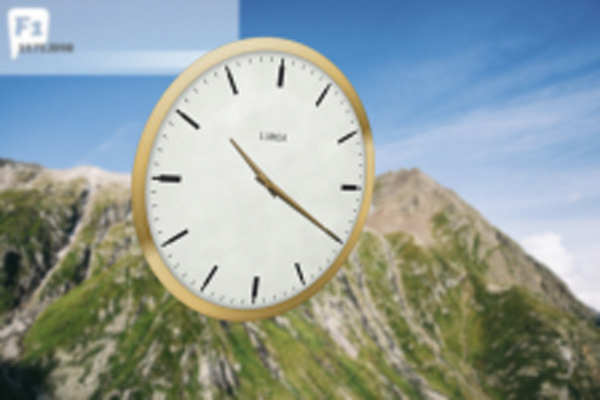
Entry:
h=10 m=20
